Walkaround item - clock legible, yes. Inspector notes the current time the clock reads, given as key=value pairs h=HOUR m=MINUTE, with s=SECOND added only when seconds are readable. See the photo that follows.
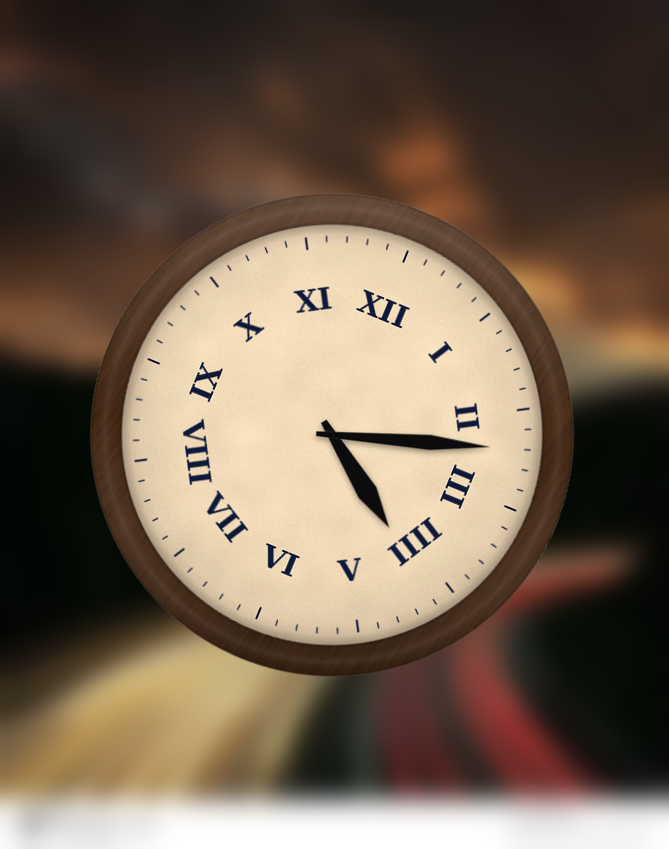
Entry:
h=4 m=12
